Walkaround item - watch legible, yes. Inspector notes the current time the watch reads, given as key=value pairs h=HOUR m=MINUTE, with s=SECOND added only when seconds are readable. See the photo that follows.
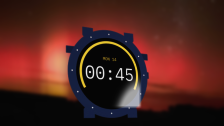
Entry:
h=0 m=45
